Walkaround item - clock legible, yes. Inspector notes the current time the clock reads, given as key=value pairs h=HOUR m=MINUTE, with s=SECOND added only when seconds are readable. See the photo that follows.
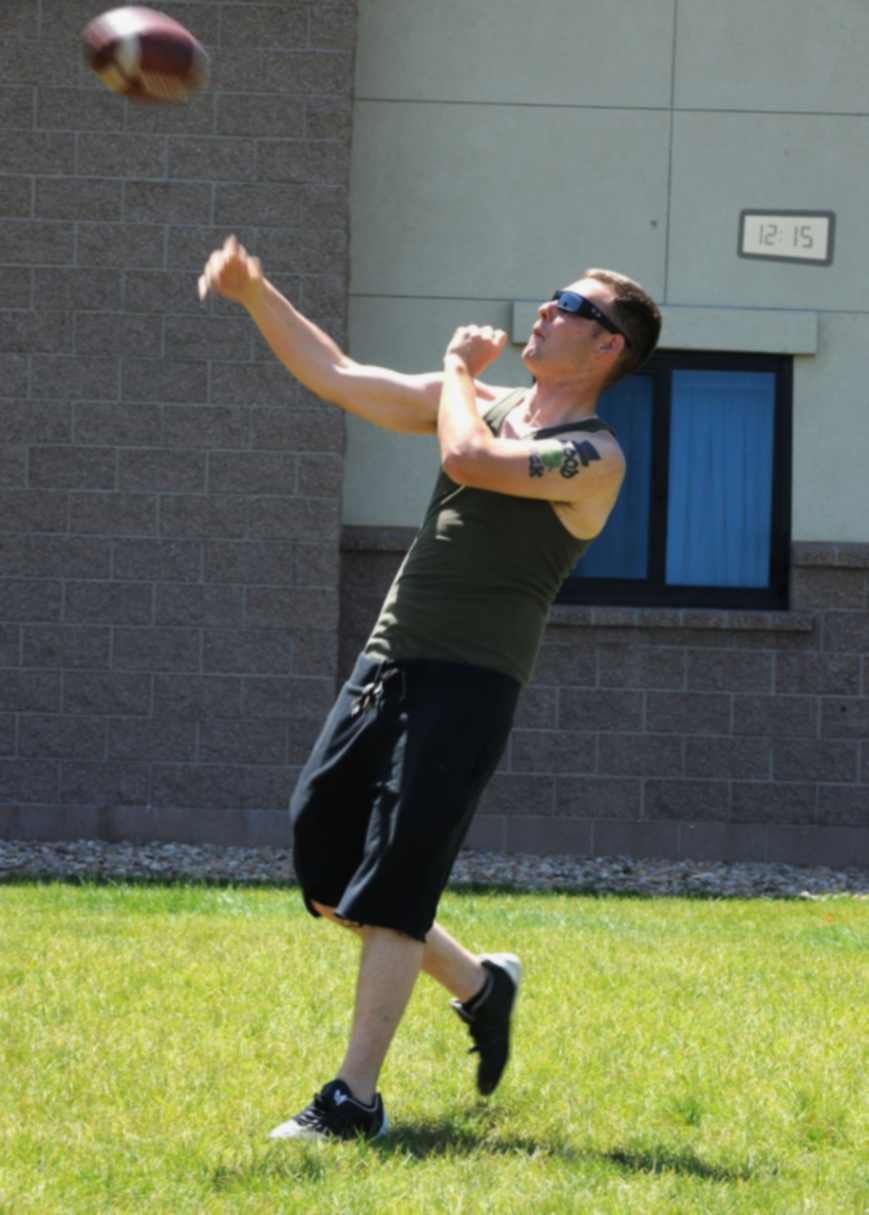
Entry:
h=12 m=15
